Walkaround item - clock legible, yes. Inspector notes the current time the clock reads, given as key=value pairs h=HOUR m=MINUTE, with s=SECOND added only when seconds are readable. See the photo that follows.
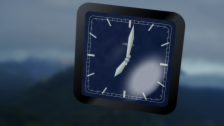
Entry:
h=7 m=1
